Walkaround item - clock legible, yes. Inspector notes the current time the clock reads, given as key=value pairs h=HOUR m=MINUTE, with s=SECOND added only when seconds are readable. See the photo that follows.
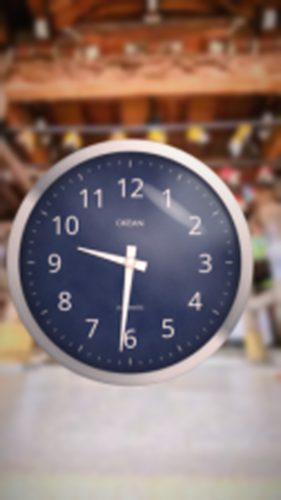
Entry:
h=9 m=31
